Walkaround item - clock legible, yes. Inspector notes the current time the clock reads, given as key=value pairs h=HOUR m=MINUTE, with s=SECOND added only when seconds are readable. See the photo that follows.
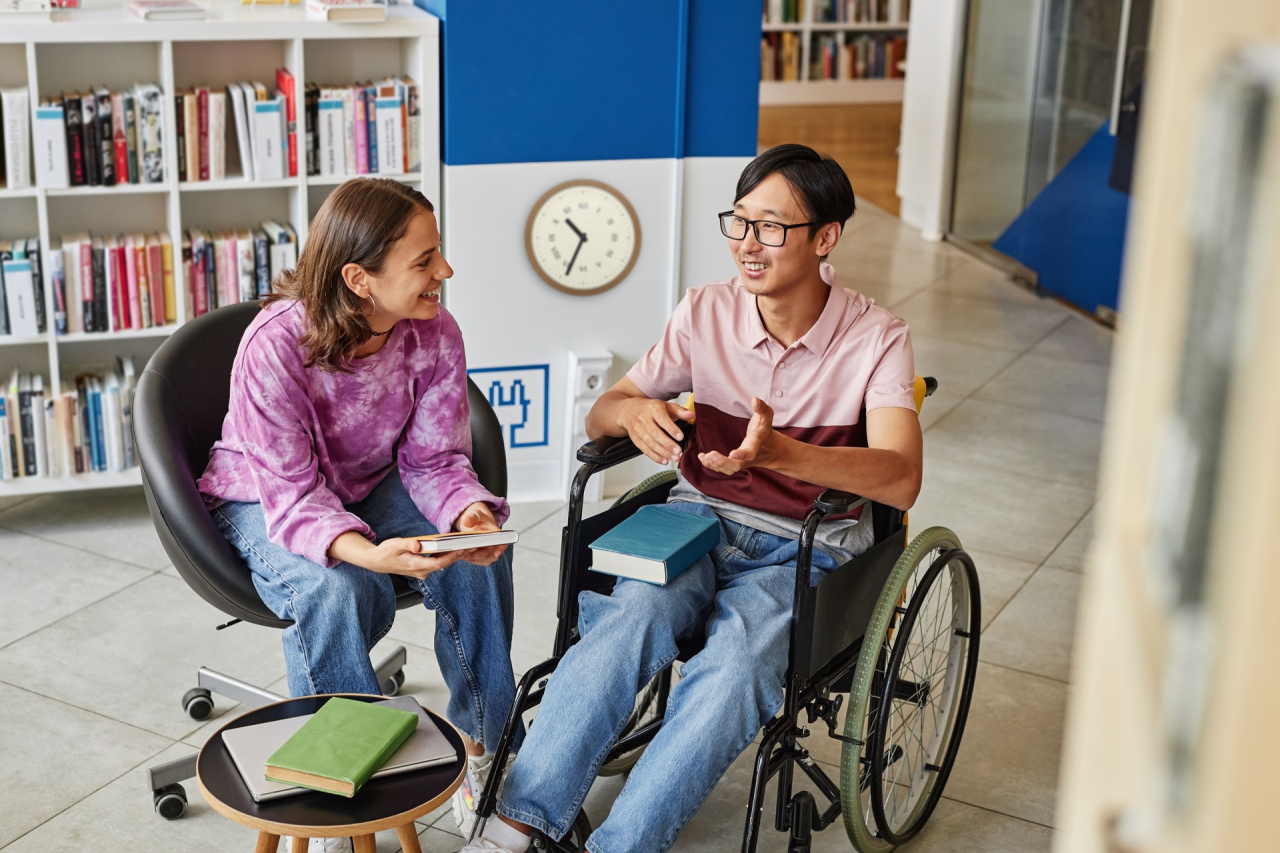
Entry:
h=10 m=34
